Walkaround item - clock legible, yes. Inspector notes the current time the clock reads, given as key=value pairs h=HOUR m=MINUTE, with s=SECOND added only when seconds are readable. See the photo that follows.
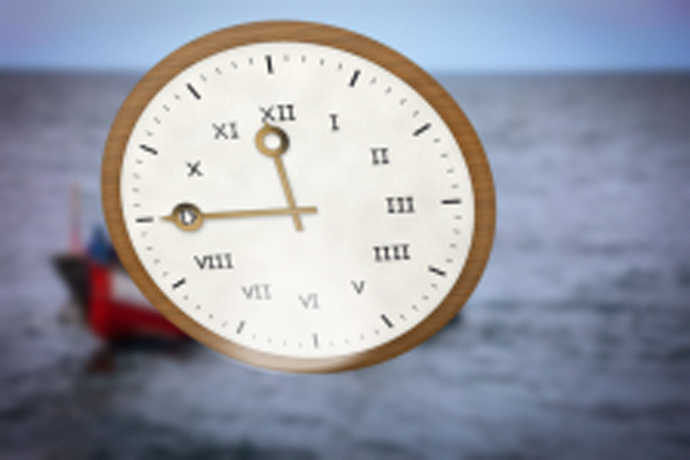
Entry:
h=11 m=45
